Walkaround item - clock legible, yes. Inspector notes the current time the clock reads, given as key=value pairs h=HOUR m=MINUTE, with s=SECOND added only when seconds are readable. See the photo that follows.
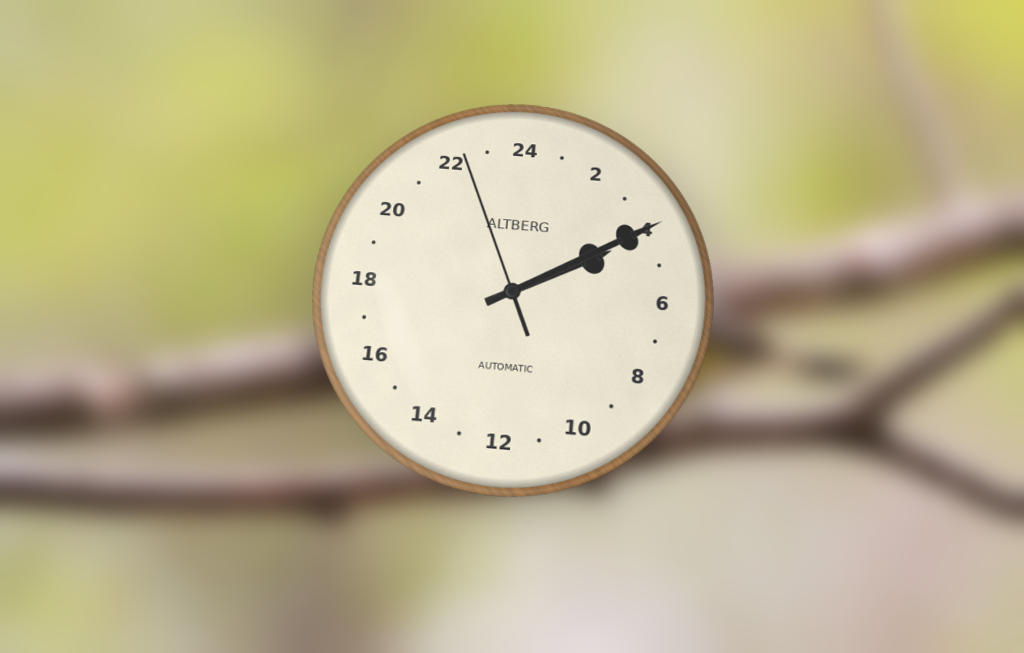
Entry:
h=4 m=9 s=56
